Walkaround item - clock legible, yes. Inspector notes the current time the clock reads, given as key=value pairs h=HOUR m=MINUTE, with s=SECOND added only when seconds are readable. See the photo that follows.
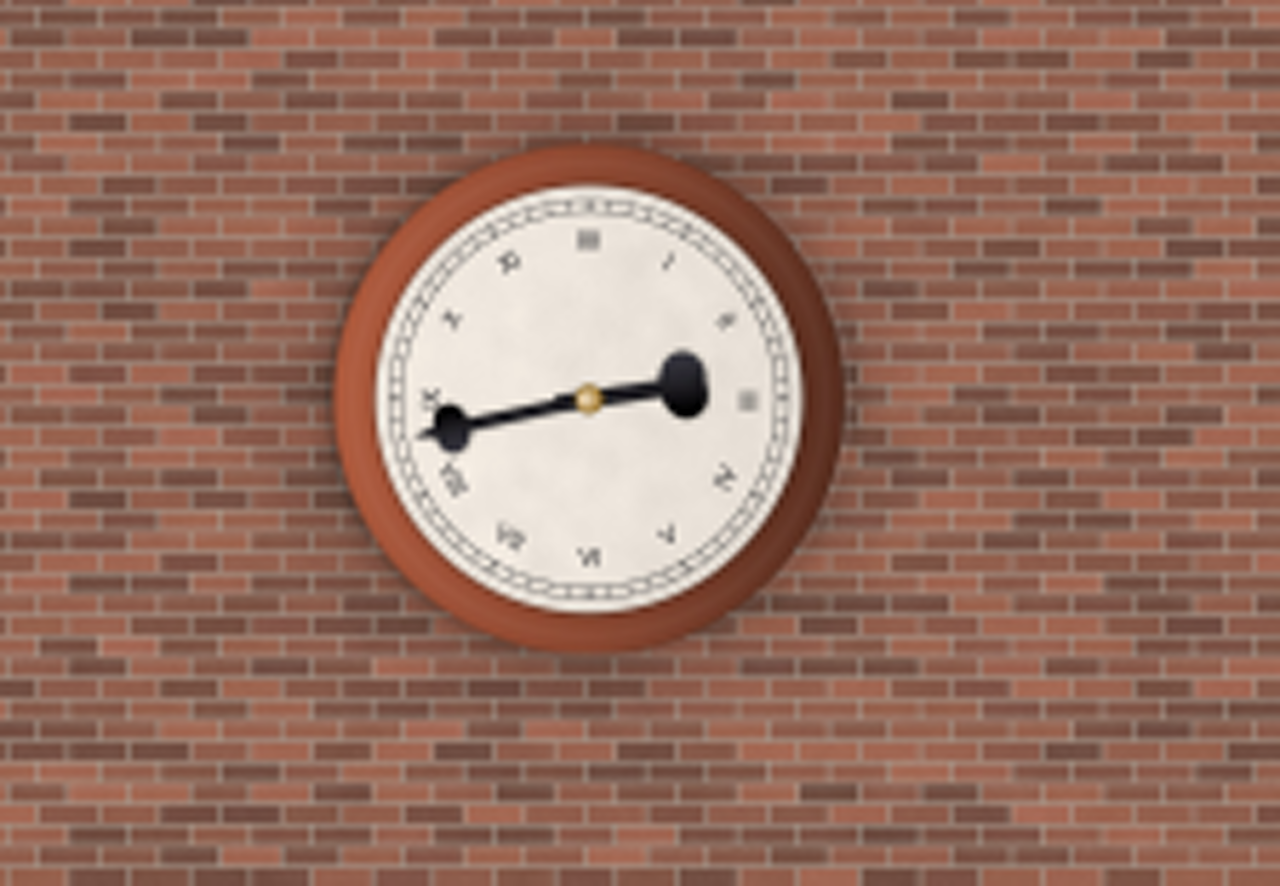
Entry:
h=2 m=43
